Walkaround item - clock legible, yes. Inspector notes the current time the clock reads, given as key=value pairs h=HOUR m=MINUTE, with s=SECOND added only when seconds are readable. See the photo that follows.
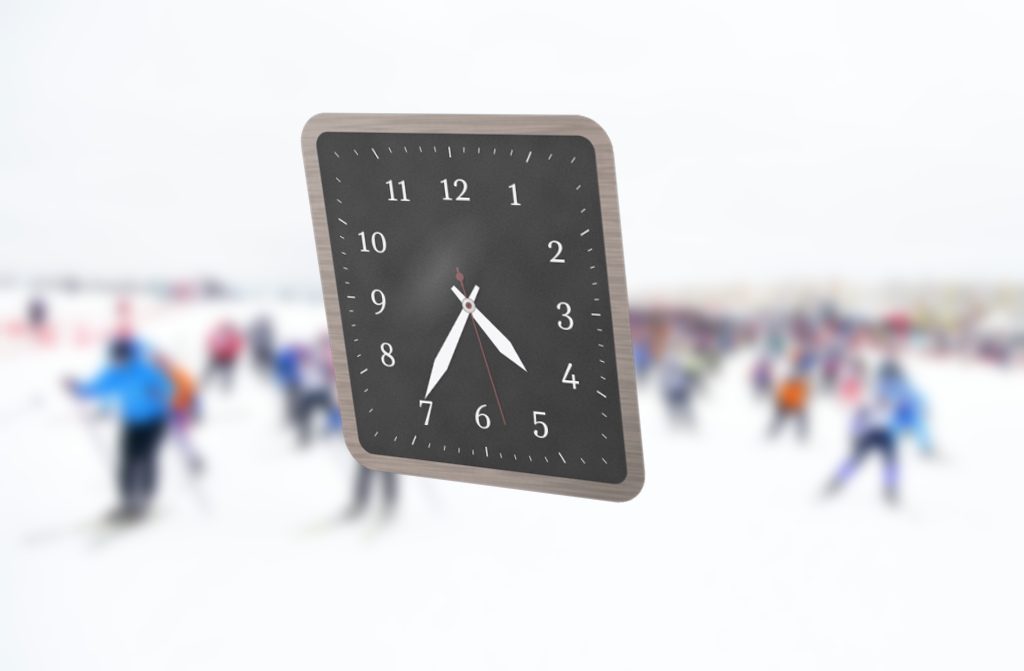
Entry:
h=4 m=35 s=28
